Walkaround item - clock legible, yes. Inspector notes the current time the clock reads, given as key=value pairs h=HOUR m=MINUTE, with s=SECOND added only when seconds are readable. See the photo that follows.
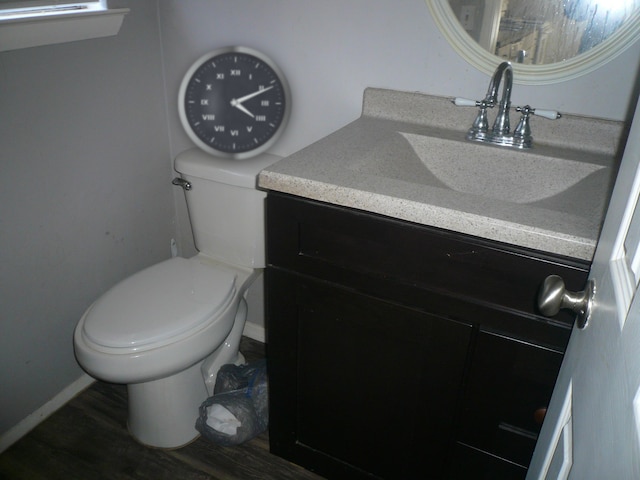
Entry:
h=4 m=11
